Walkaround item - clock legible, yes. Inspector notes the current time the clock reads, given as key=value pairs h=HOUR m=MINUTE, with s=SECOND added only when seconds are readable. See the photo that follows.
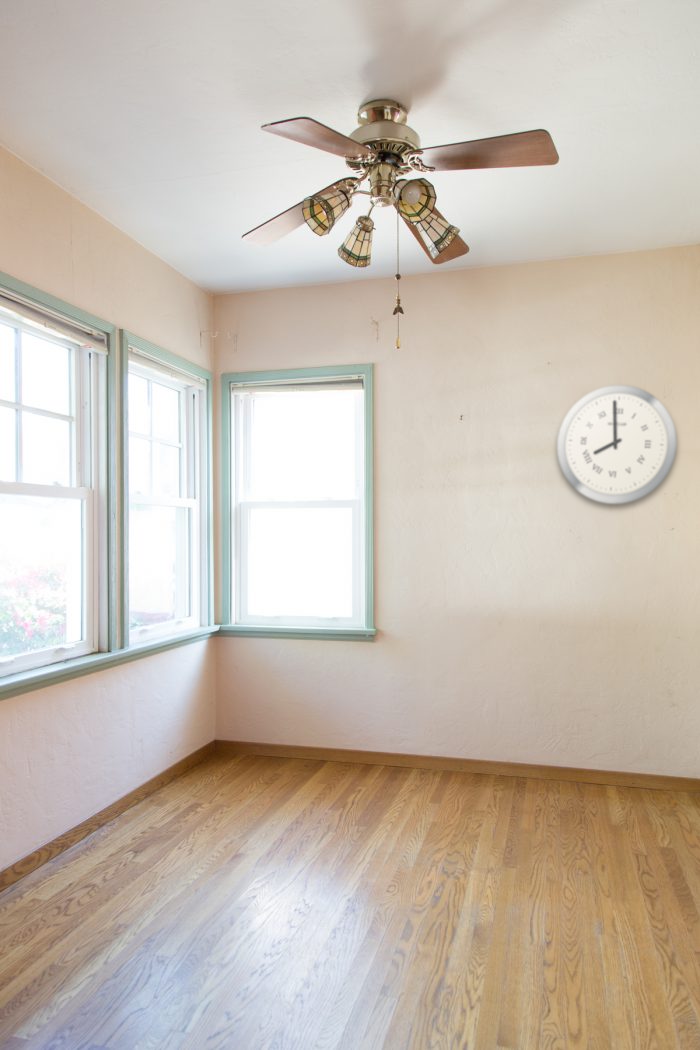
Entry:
h=7 m=59
